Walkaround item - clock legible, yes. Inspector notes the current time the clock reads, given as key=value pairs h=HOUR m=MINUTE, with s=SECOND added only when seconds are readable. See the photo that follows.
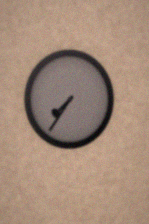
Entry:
h=7 m=36
